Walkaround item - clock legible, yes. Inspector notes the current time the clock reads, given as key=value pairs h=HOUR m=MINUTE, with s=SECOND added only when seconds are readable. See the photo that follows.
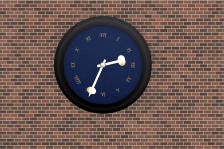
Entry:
h=2 m=34
